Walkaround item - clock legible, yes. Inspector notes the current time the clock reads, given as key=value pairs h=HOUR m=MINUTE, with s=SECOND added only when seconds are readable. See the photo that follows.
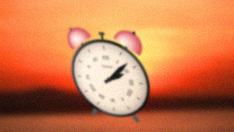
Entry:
h=2 m=8
